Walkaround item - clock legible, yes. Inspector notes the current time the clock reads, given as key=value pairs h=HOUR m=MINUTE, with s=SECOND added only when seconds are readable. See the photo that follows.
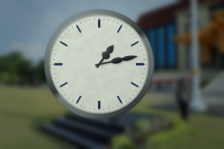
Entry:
h=1 m=13
